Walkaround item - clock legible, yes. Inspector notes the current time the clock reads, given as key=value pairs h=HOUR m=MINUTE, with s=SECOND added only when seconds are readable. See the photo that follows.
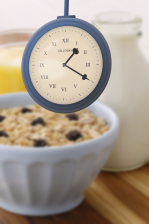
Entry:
h=1 m=20
